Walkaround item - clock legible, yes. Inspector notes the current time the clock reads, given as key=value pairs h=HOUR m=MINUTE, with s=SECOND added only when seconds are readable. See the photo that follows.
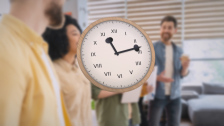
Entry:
h=11 m=13
